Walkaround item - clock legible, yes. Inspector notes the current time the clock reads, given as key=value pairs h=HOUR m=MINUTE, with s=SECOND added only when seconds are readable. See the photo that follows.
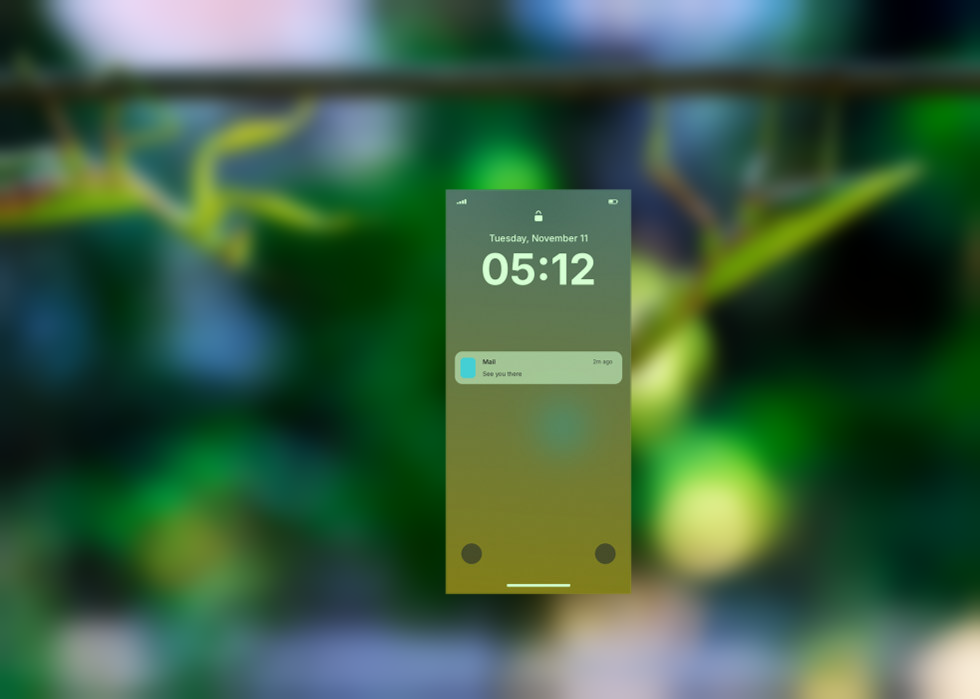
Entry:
h=5 m=12
